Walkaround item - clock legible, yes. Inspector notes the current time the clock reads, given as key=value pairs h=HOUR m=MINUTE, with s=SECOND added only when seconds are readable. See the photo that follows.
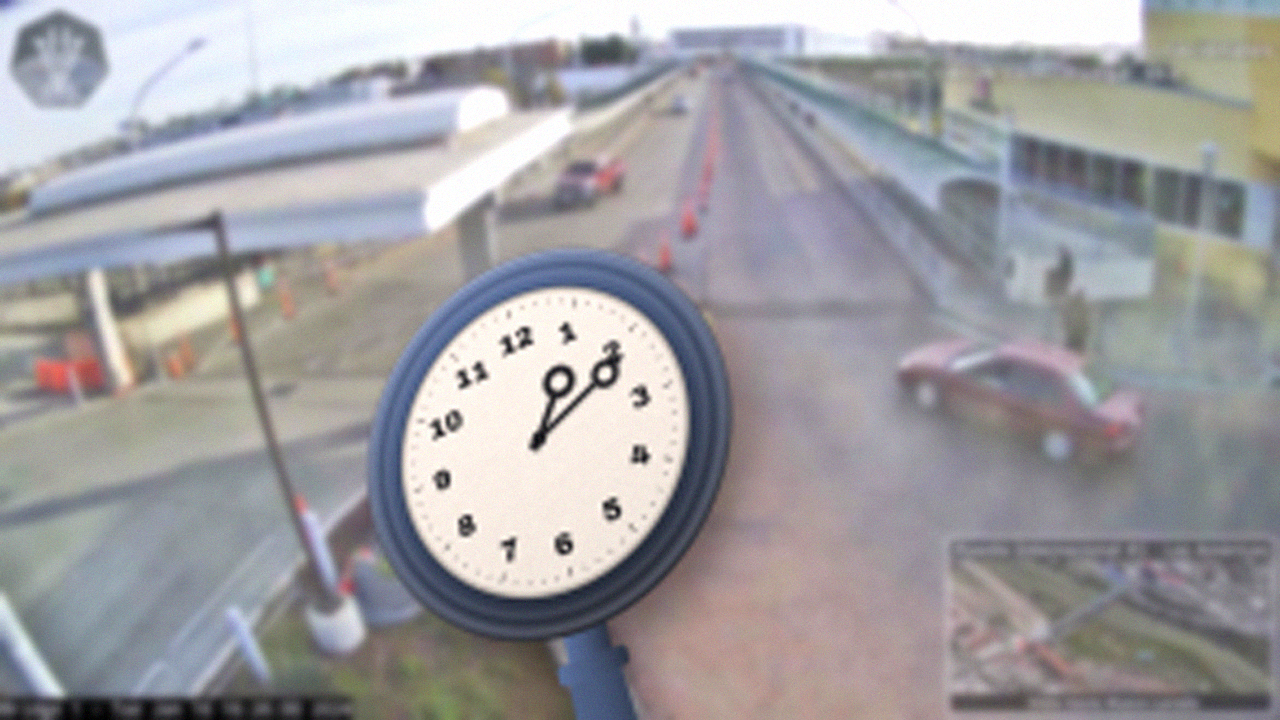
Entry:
h=1 m=11
